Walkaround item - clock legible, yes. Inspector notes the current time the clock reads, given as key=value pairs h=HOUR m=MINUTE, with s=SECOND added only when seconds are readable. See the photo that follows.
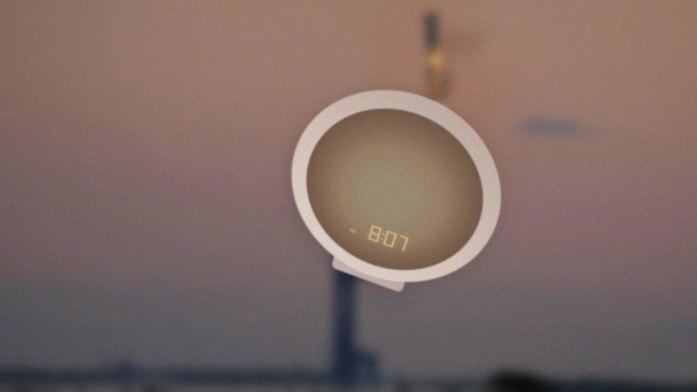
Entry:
h=8 m=7
